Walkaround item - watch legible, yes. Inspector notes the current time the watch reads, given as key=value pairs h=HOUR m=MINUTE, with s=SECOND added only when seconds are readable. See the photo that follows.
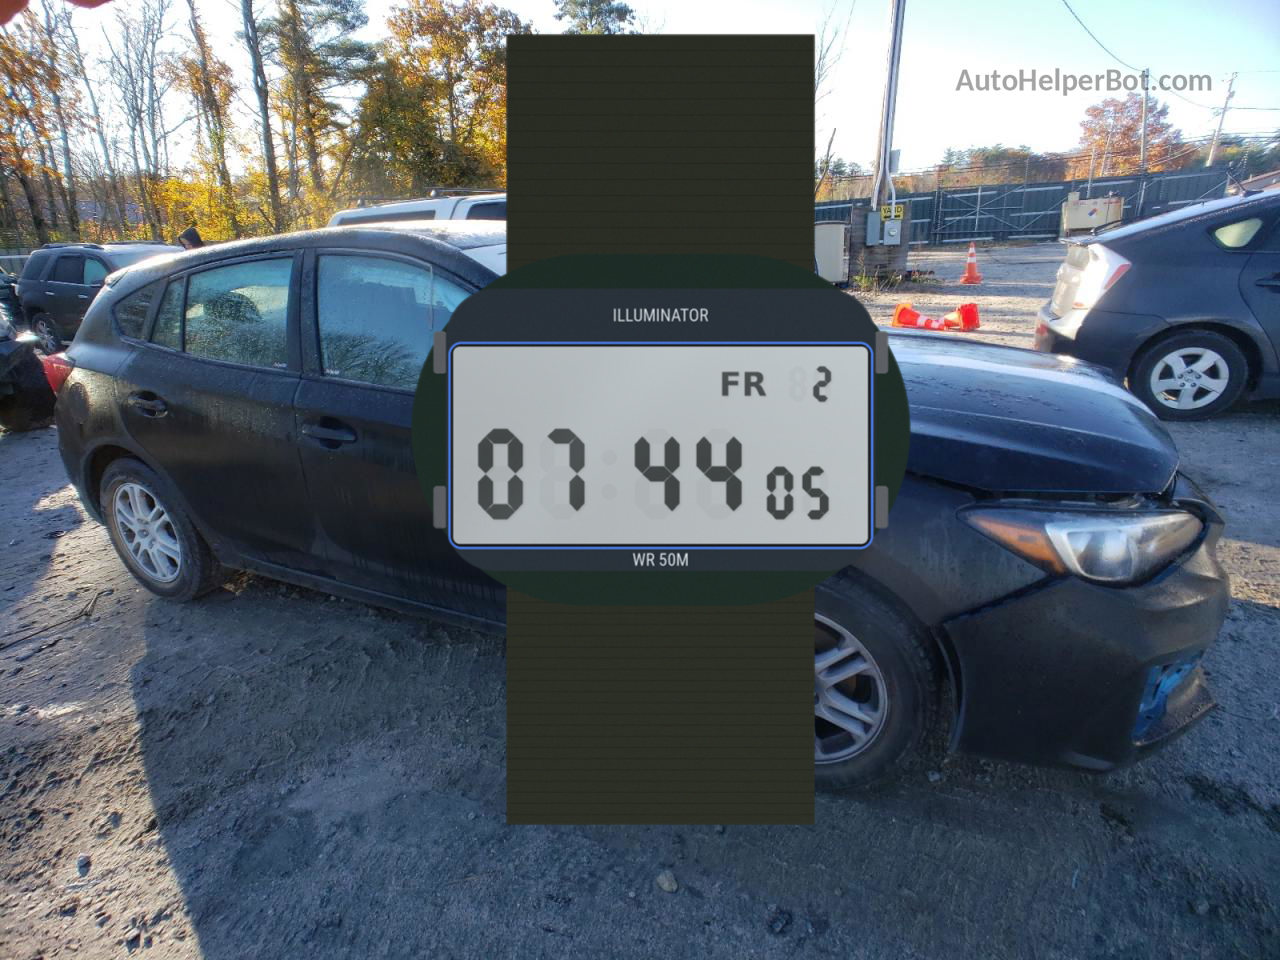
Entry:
h=7 m=44 s=5
